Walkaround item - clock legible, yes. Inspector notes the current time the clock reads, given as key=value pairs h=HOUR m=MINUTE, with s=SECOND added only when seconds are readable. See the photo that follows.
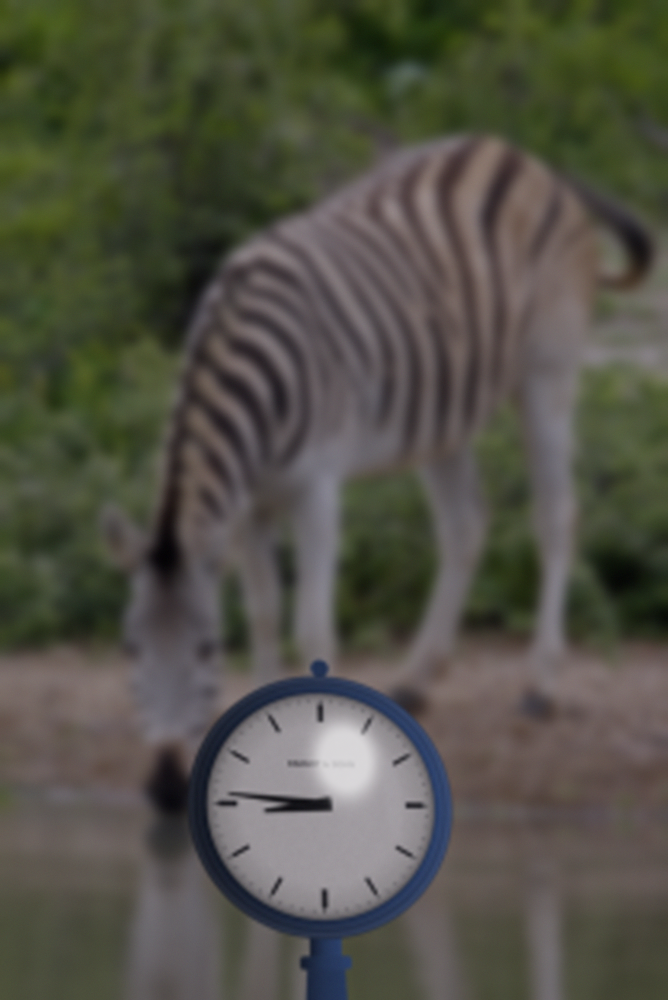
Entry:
h=8 m=46
